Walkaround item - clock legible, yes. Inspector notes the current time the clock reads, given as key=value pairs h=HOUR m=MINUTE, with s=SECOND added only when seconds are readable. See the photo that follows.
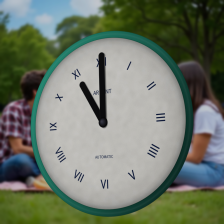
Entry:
h=11 m=0
